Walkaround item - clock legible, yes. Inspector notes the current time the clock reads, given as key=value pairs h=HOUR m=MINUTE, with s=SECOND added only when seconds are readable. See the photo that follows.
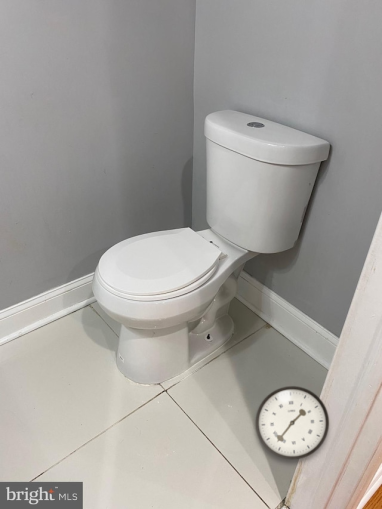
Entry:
h=1 m=37
